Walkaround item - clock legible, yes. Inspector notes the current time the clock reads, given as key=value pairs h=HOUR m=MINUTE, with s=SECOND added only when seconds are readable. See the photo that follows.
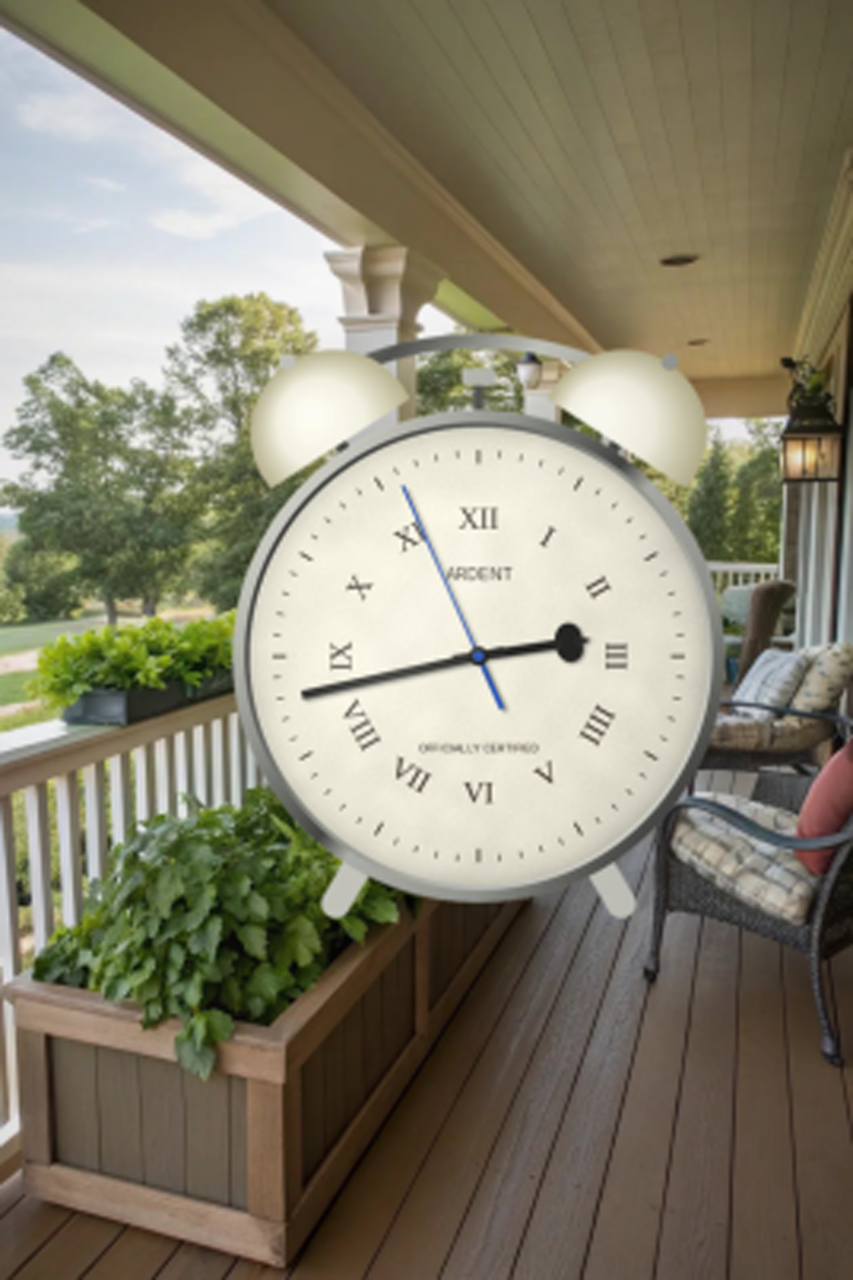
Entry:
h=2 m=42 s=56
